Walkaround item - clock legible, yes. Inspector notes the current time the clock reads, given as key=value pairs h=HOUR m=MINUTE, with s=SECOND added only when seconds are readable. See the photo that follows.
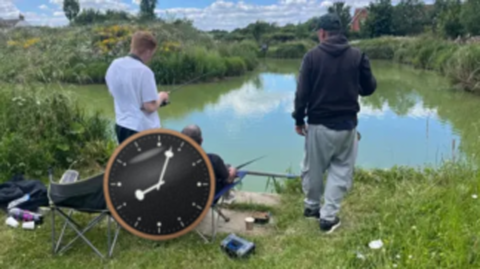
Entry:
h=8 m=3
